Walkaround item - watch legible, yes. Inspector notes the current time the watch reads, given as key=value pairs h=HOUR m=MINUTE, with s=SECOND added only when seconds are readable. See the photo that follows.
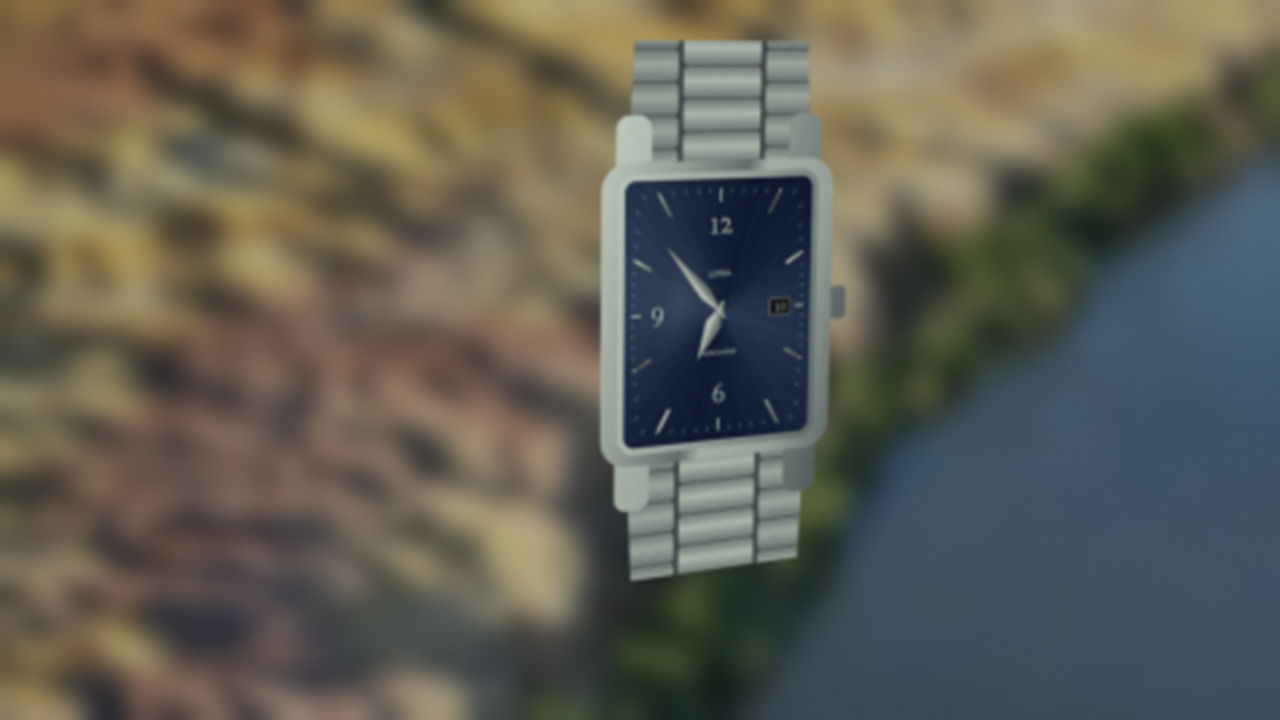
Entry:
h=6 m=53
